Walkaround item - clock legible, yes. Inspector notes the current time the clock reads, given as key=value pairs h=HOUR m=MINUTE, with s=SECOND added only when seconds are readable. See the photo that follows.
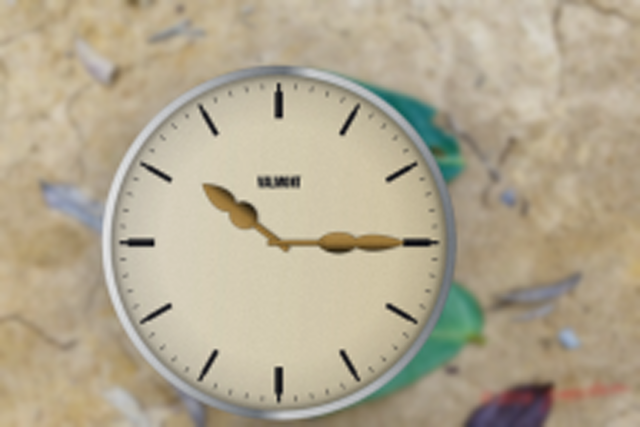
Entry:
h=10 m=15
